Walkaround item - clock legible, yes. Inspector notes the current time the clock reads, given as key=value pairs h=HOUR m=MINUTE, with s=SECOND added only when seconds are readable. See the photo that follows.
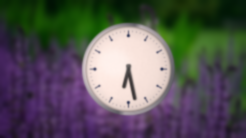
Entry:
h=6 m=28
